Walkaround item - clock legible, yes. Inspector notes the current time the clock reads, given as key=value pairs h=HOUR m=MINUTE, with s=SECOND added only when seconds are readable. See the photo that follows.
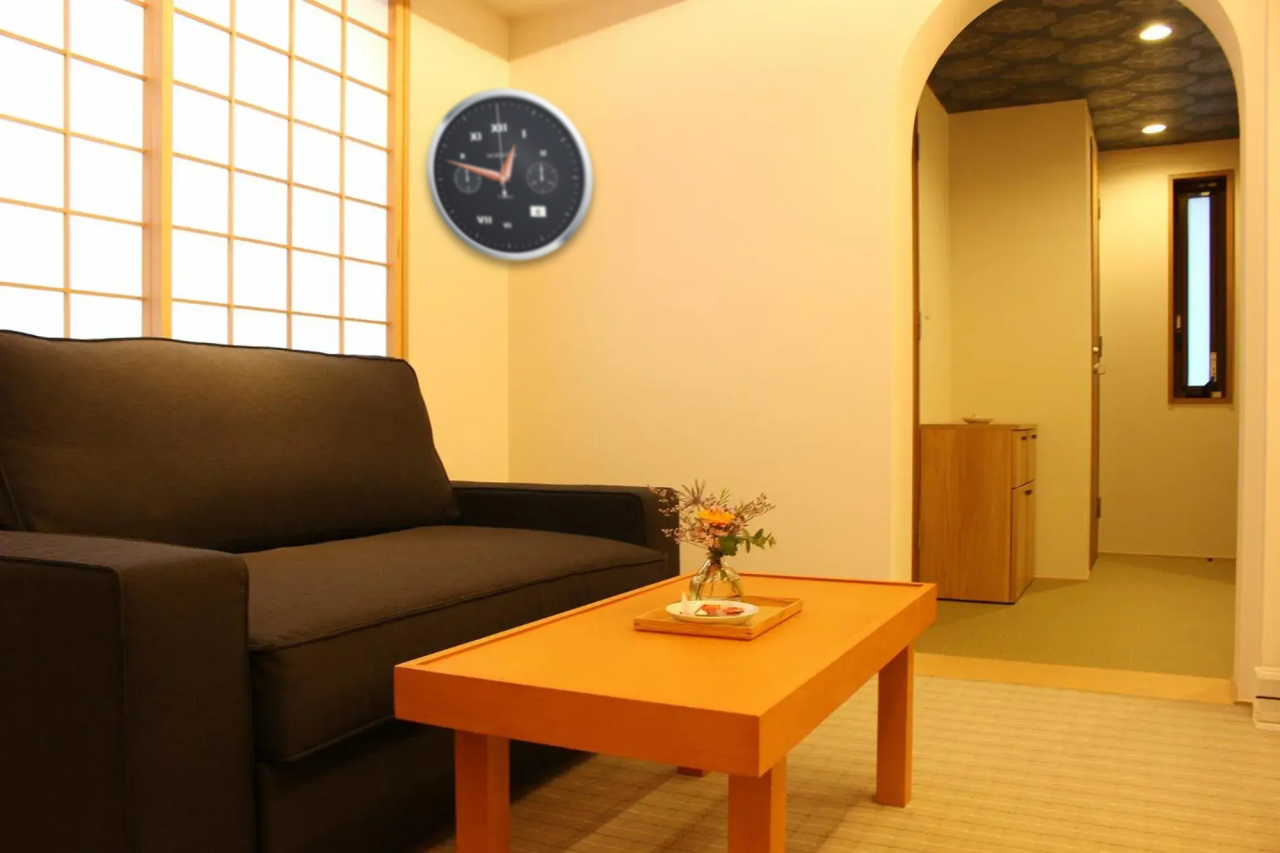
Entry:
h=12 m=48
